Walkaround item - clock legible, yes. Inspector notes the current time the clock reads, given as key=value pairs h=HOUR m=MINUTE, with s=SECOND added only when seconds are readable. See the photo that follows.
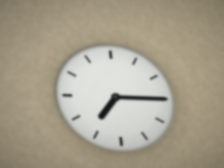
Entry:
h=7 m=15
